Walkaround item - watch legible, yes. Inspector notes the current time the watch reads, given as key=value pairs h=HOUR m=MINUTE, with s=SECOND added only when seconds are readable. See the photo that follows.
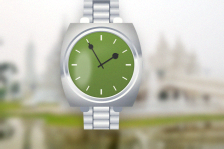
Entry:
h=1 m=55
